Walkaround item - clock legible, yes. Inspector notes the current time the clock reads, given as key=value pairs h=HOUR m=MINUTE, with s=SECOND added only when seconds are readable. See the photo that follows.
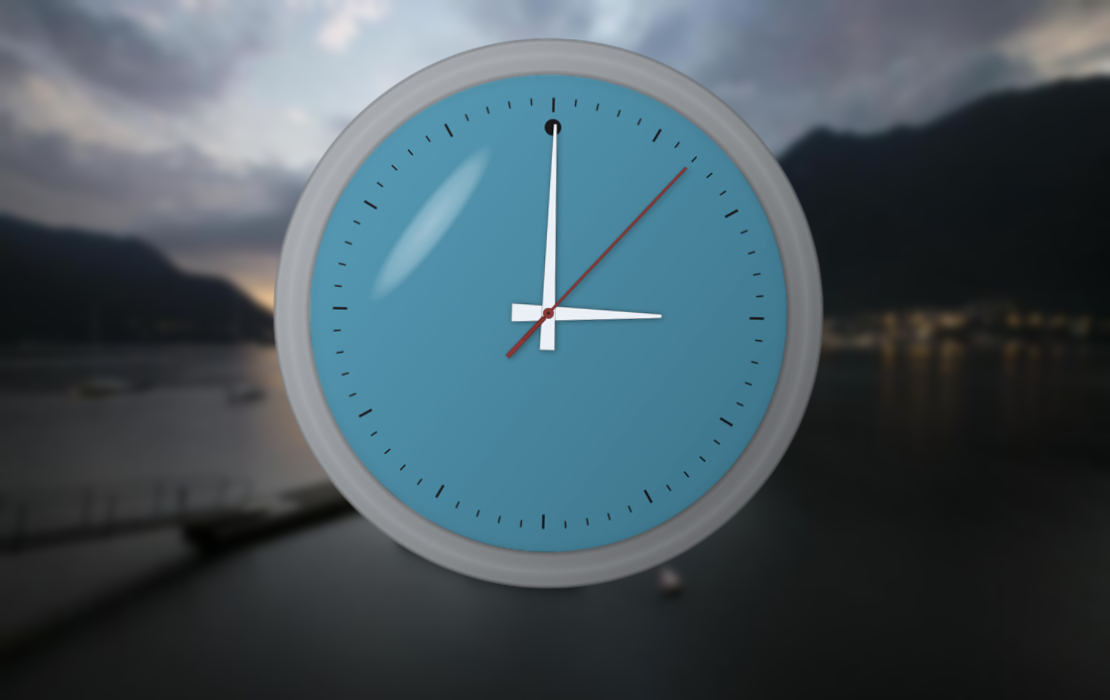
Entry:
h=3 m=0 s=7
